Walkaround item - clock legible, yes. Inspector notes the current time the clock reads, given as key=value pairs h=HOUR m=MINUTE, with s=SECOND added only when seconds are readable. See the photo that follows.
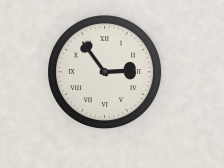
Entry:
h=2 m=54
